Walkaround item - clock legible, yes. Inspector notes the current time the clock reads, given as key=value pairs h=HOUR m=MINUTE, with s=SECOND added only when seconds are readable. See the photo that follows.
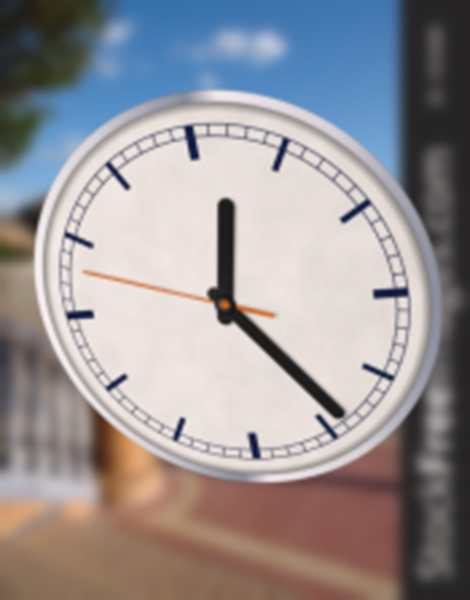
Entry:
h=12 m=23 s=48
